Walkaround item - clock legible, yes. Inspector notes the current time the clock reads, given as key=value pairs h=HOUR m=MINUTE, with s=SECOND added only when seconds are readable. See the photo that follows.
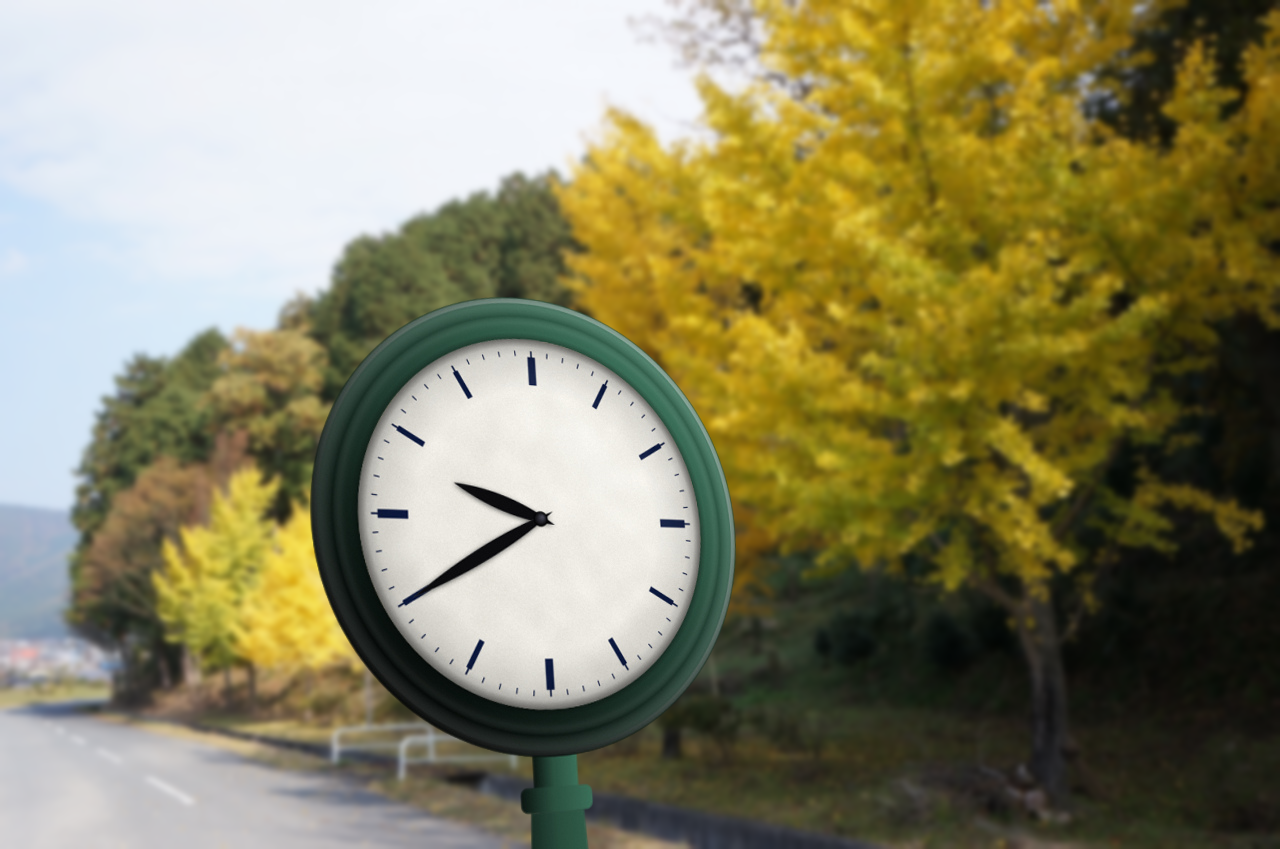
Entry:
h=9 m=40
